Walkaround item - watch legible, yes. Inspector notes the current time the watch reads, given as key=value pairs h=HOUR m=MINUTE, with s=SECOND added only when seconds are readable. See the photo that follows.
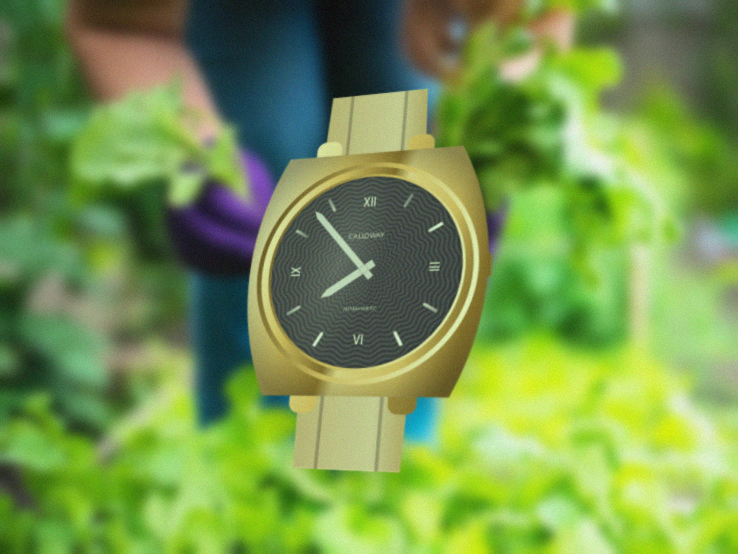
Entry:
h=7 m=53
